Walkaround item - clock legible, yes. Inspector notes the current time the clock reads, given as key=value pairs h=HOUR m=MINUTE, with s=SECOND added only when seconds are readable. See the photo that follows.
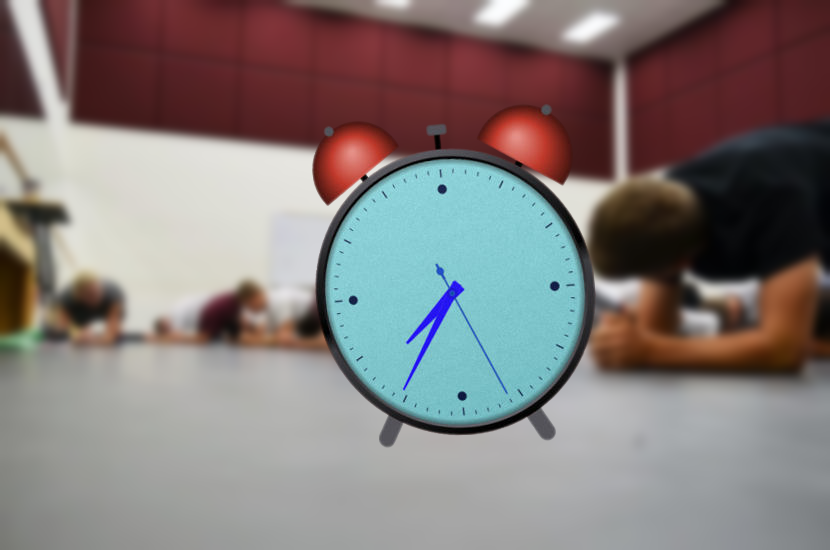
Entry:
h=7 m=35 s=26
